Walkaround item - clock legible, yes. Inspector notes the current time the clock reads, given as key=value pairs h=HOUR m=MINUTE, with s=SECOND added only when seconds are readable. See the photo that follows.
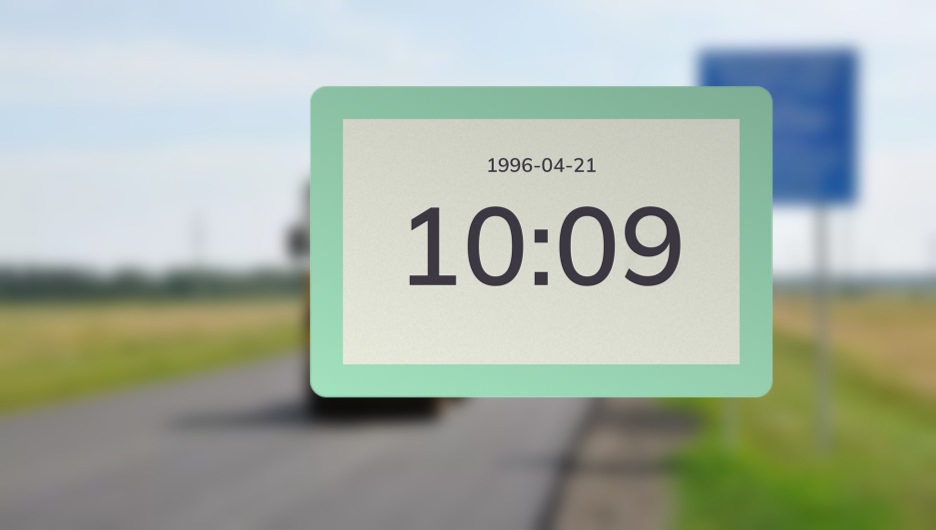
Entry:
h=10 m=9
